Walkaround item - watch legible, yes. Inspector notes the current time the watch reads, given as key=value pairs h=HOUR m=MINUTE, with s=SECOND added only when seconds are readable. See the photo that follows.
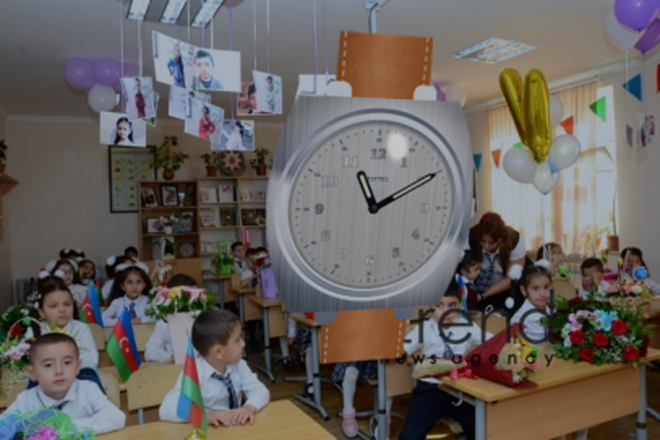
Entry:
h=11 m=10
